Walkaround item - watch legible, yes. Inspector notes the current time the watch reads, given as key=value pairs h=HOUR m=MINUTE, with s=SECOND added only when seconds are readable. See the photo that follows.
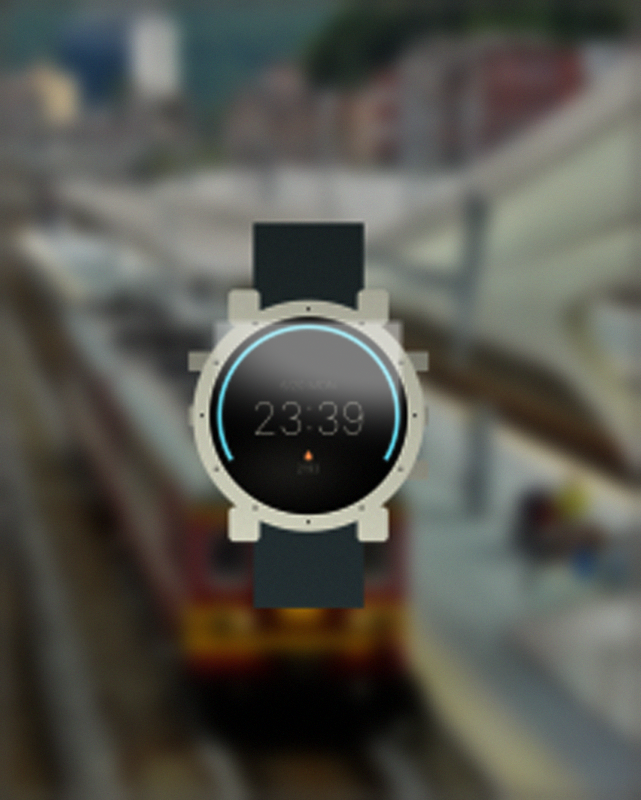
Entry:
h=23 m=39
